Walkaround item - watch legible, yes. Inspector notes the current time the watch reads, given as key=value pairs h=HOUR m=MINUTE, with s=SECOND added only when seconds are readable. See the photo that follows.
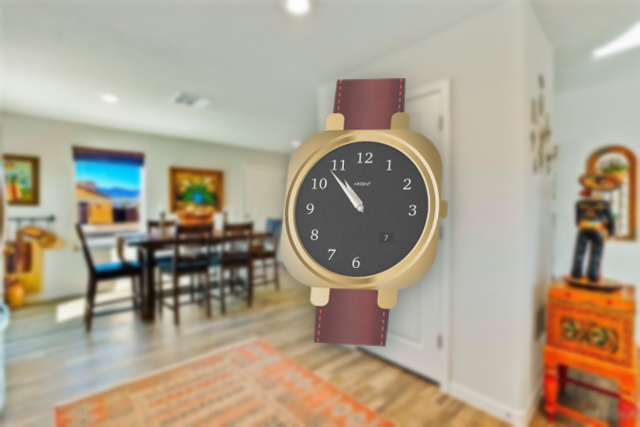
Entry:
h=10 m=53
